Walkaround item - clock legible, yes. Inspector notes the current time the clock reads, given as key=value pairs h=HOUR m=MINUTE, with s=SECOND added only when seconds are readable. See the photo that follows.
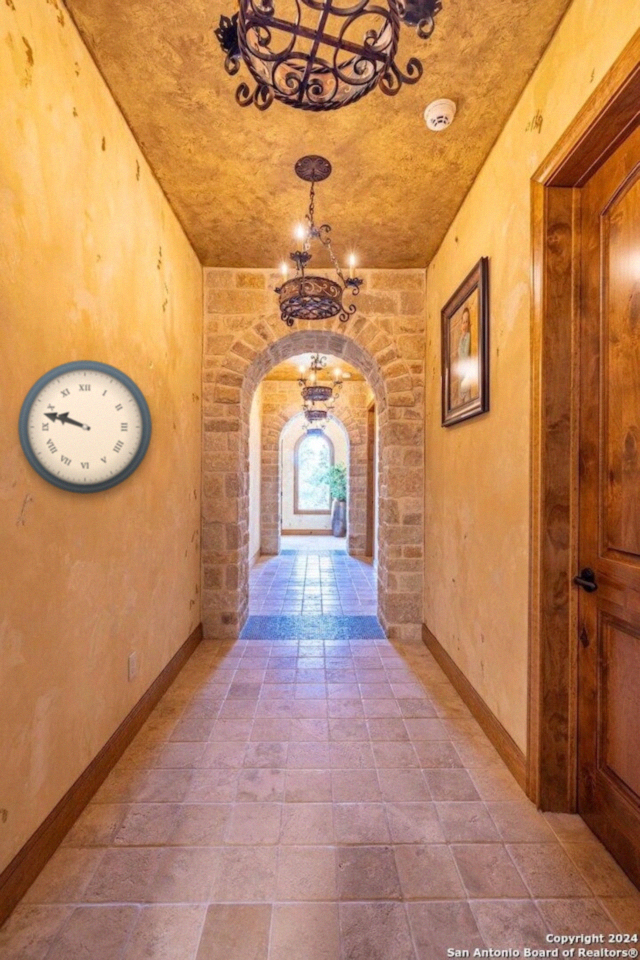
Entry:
h=9 m=48
